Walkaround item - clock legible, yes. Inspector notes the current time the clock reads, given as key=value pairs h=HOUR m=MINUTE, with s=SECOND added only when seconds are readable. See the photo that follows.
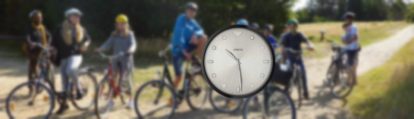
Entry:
h=10 m=29
